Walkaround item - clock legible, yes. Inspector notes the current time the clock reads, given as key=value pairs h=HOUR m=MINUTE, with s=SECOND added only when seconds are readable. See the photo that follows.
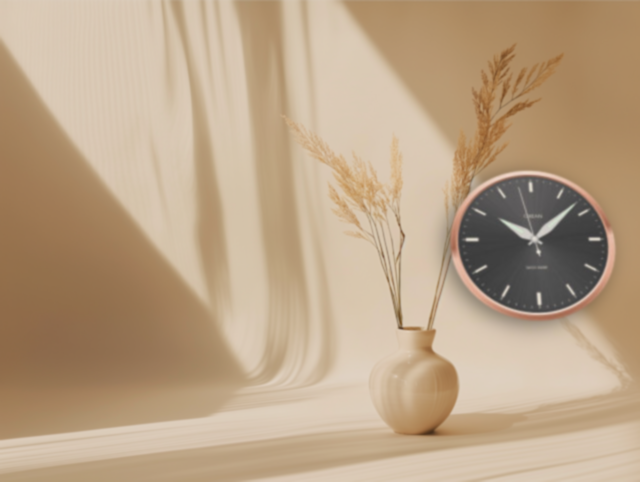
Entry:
h=10 m=7 s=58
